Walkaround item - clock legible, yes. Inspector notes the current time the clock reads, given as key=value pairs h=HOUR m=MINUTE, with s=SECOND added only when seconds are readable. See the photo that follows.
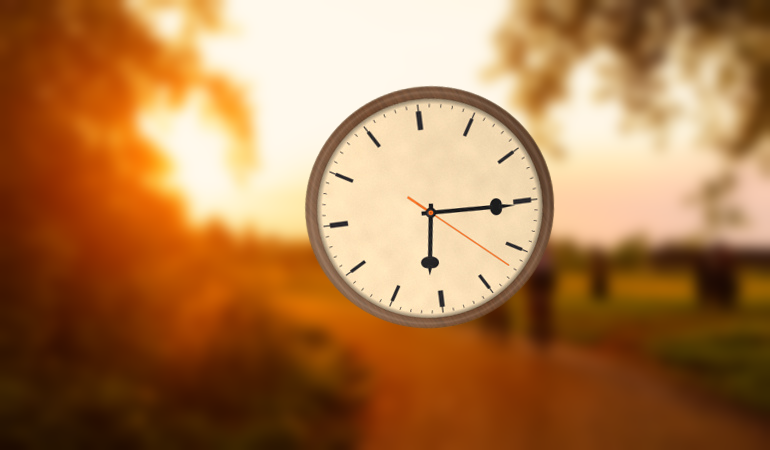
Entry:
h=6 m=15 s=22
